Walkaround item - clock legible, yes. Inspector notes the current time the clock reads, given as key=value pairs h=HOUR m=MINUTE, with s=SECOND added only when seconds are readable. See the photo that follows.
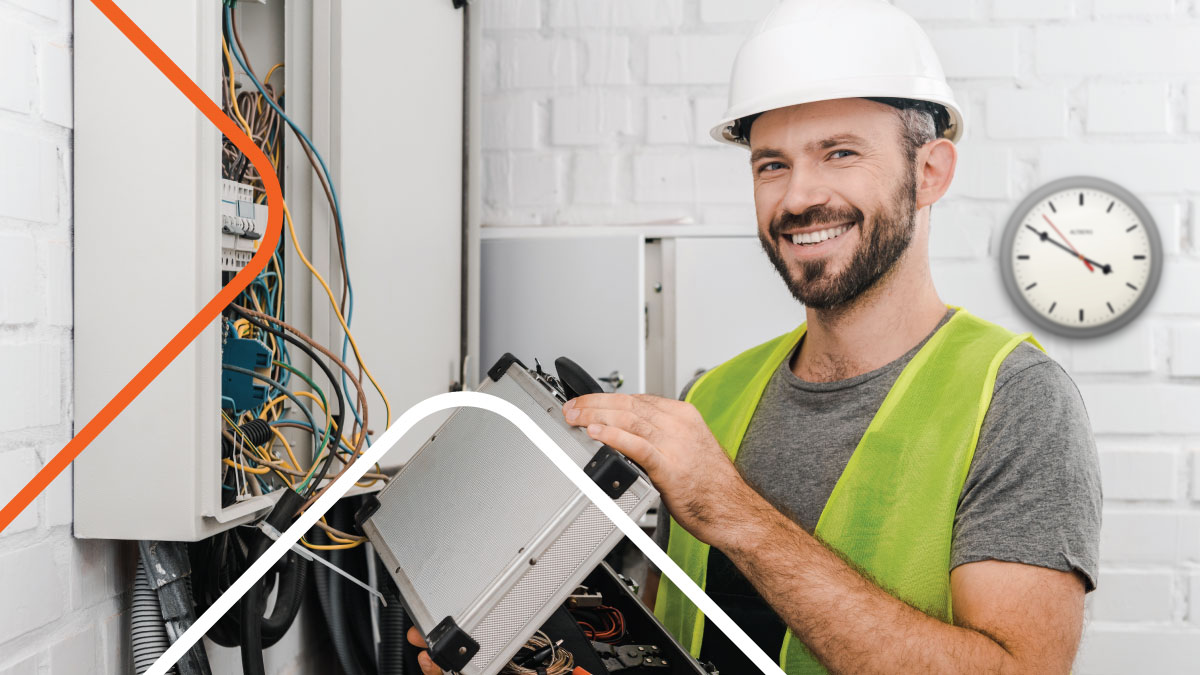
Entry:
h=3 m=49 s=53
